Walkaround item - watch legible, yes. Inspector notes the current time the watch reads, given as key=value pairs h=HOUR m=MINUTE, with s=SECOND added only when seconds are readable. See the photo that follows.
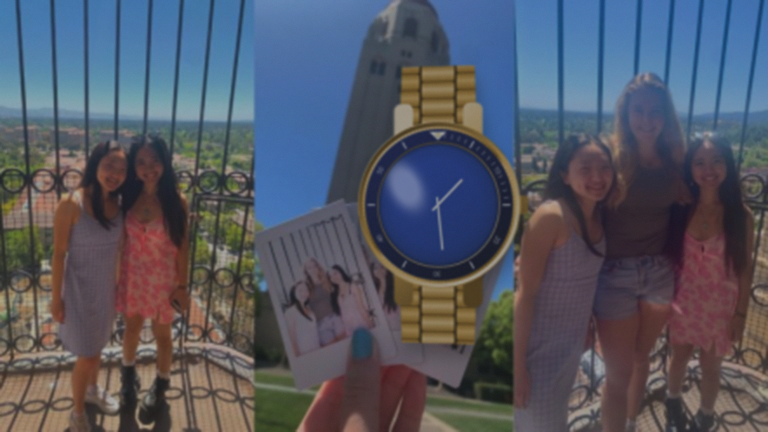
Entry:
h=1 m=29
